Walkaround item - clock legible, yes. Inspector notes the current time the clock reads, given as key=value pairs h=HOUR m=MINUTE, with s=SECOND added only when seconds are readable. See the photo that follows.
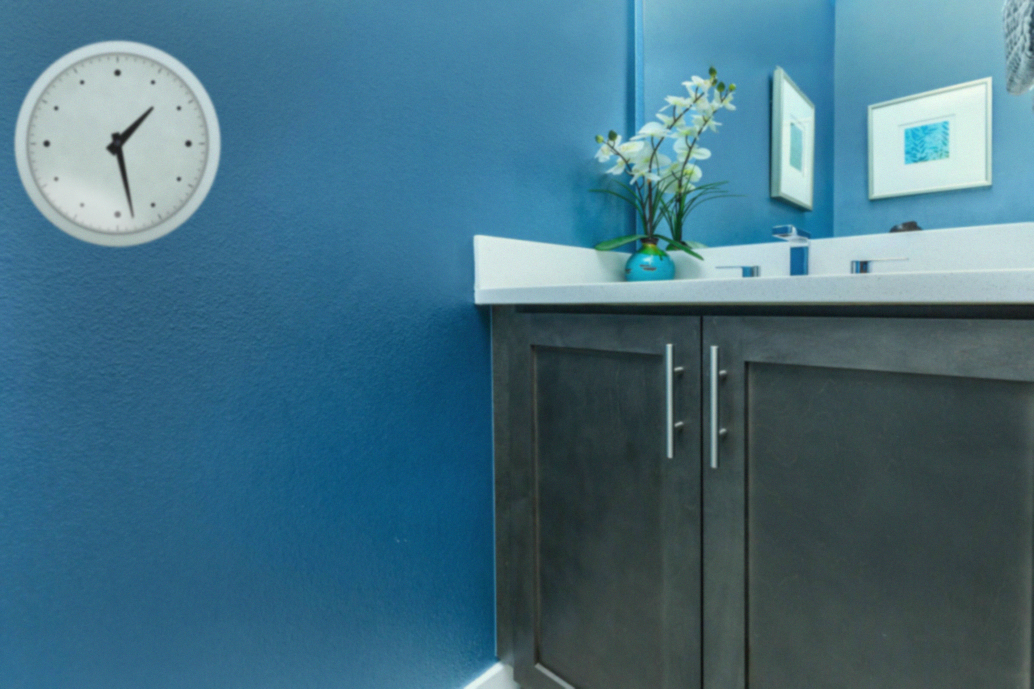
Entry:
h=1 m=28
